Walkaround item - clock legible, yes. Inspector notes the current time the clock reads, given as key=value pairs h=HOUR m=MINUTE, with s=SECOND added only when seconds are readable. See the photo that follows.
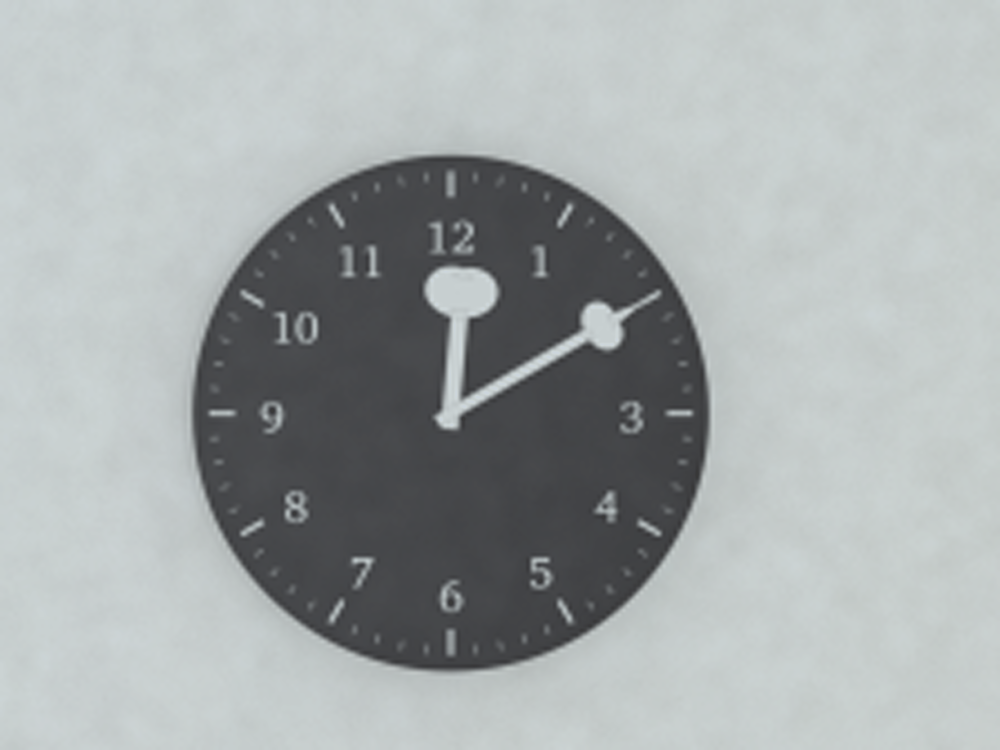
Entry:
h=12 m=10
